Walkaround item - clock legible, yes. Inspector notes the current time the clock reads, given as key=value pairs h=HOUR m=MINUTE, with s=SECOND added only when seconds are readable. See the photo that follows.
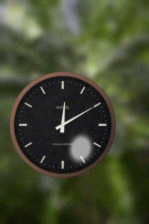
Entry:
h=12 m=10
